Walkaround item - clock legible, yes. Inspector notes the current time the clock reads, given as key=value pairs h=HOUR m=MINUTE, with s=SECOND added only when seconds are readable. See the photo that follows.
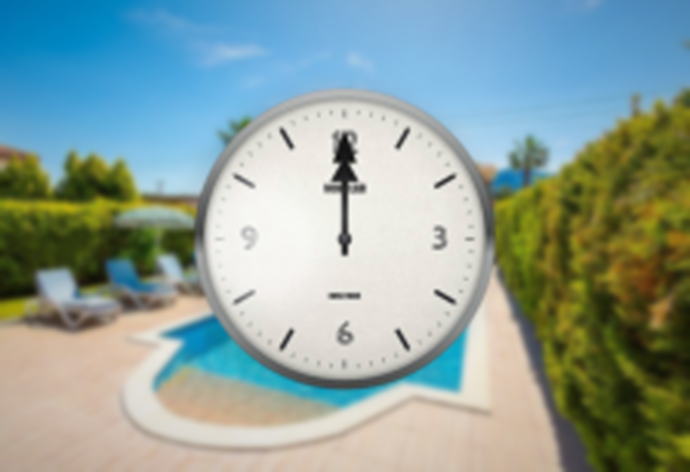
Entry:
h=12 m=0
